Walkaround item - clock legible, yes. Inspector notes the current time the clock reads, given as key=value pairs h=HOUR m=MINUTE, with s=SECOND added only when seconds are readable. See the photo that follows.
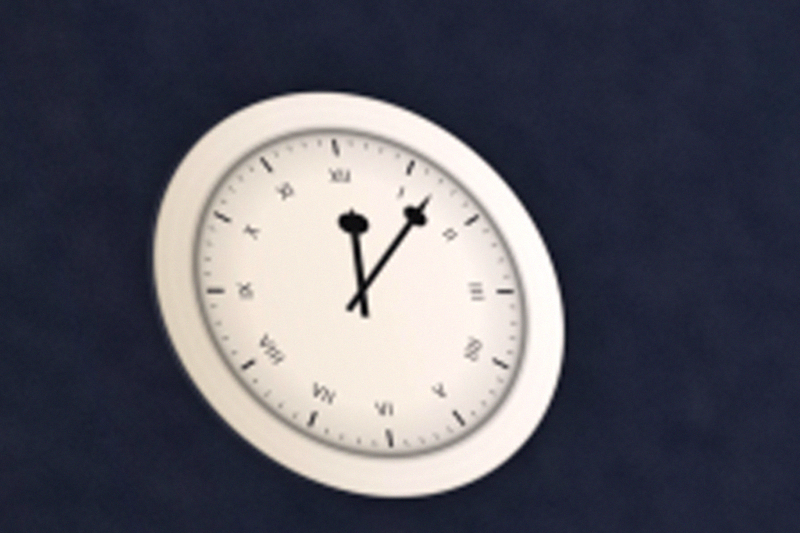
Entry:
h=12 m=7
